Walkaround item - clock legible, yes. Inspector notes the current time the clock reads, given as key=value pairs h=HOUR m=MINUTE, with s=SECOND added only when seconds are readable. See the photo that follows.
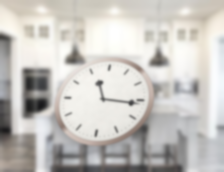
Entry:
h=11 m=16
